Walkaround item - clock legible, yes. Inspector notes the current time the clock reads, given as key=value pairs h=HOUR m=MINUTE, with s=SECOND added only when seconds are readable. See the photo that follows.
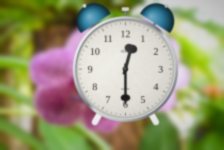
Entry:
h=12 m=30
